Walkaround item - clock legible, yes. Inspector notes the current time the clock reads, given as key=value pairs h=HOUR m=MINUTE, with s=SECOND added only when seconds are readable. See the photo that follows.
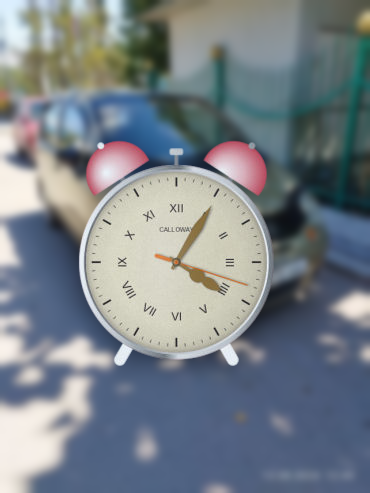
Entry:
h=4 m=5 s=18
